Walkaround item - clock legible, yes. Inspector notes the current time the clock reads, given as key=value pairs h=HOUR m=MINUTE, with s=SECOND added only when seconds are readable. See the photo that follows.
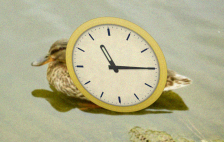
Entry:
h=11 m=15
